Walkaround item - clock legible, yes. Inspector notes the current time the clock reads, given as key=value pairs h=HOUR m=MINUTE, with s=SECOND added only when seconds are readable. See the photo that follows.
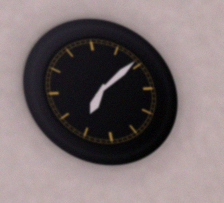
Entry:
h=7 m=9
